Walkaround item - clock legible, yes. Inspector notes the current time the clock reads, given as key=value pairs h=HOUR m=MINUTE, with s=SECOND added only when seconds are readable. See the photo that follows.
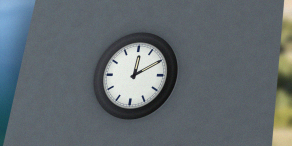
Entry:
h=12 m=10
